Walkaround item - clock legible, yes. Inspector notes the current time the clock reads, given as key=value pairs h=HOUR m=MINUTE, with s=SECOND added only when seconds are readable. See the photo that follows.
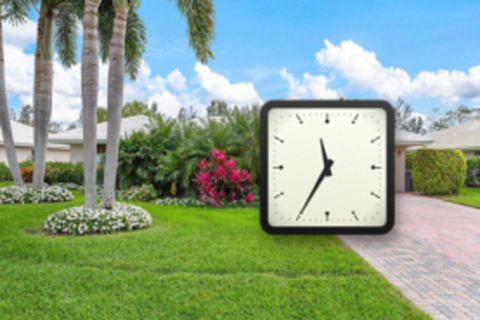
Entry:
h=11 m=35
